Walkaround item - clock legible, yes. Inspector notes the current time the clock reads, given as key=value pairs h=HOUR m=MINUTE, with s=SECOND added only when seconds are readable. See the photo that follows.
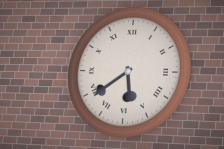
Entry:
h=5 m=39
